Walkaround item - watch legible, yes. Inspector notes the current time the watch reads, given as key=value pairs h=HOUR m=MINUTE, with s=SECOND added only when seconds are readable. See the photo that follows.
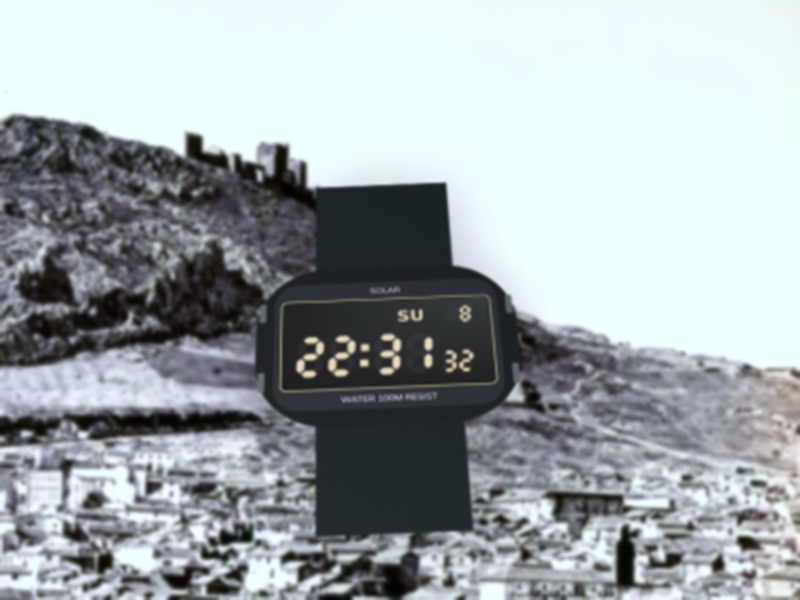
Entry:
h=22 m=31 s=32
